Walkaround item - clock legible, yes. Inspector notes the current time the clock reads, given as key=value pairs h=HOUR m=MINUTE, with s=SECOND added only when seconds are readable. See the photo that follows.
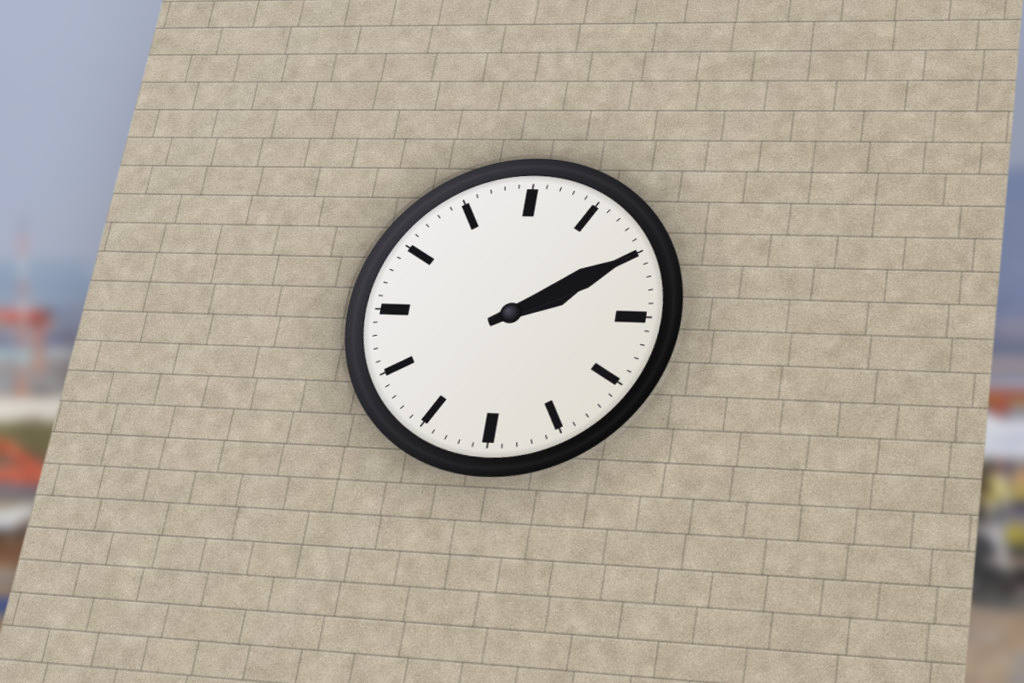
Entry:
h=2 m=10
